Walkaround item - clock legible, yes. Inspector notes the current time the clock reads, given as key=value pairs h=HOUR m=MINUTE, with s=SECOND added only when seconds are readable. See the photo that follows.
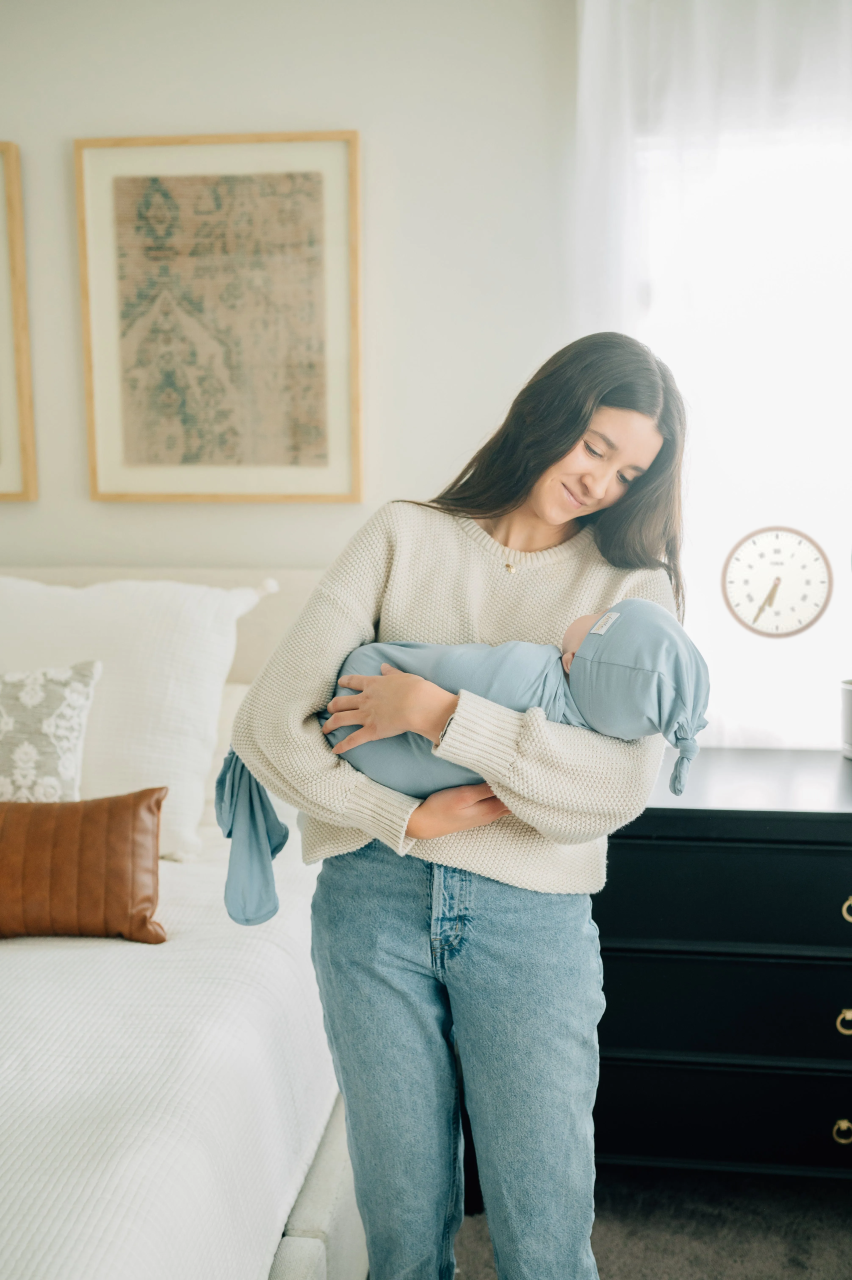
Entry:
h=6 m=35
